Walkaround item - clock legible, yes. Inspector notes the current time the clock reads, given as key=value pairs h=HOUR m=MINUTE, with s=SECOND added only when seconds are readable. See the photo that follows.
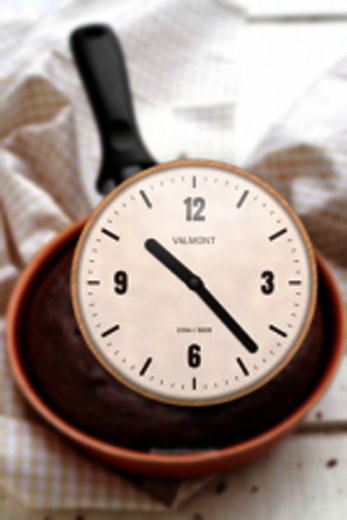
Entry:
h=10 m=23
